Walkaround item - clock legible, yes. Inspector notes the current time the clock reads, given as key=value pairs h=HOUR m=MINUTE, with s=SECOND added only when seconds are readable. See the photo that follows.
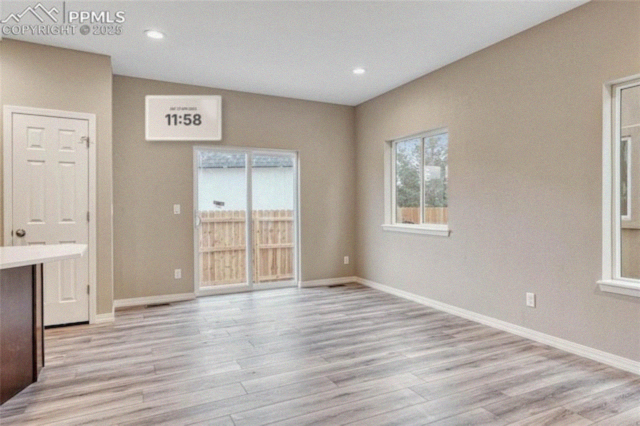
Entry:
h=11 m=58
